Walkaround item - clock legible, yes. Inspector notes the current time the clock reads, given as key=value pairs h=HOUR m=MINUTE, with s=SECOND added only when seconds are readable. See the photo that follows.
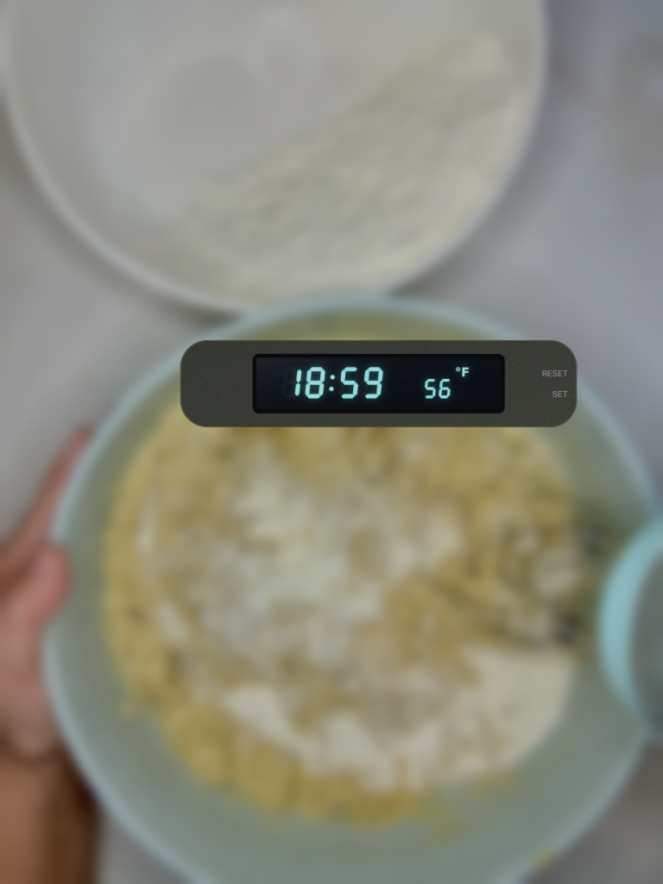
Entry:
h=18 m=59
